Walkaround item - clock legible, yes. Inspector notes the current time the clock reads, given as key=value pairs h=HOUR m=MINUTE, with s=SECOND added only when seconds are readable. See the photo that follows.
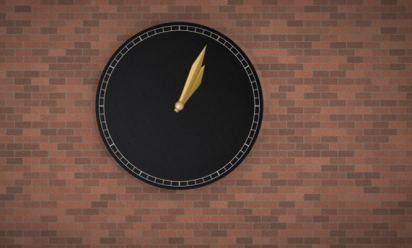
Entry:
h=1 m=4
